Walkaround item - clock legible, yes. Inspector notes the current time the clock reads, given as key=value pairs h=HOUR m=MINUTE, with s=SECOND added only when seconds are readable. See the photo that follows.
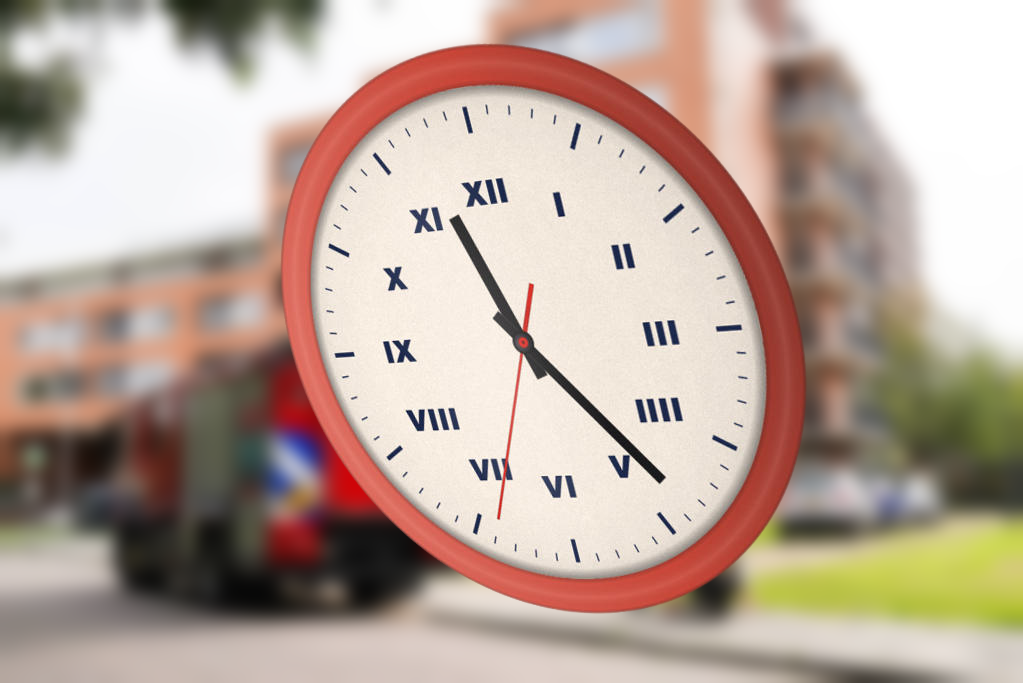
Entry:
h=11 m=23 s=34
